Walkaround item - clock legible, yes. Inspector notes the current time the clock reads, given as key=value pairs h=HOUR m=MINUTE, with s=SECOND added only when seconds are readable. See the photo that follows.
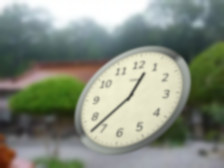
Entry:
h=12 m=37
